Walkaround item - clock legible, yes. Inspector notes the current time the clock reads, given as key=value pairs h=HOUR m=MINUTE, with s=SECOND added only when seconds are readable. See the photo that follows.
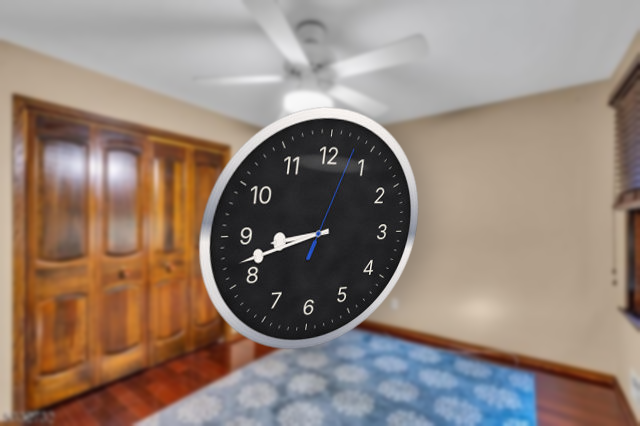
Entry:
h=8 m=42 s=3
